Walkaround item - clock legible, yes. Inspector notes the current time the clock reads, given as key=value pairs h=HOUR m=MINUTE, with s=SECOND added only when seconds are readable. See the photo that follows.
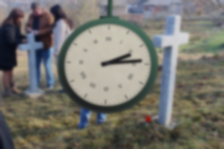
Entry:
h=2 m=14
